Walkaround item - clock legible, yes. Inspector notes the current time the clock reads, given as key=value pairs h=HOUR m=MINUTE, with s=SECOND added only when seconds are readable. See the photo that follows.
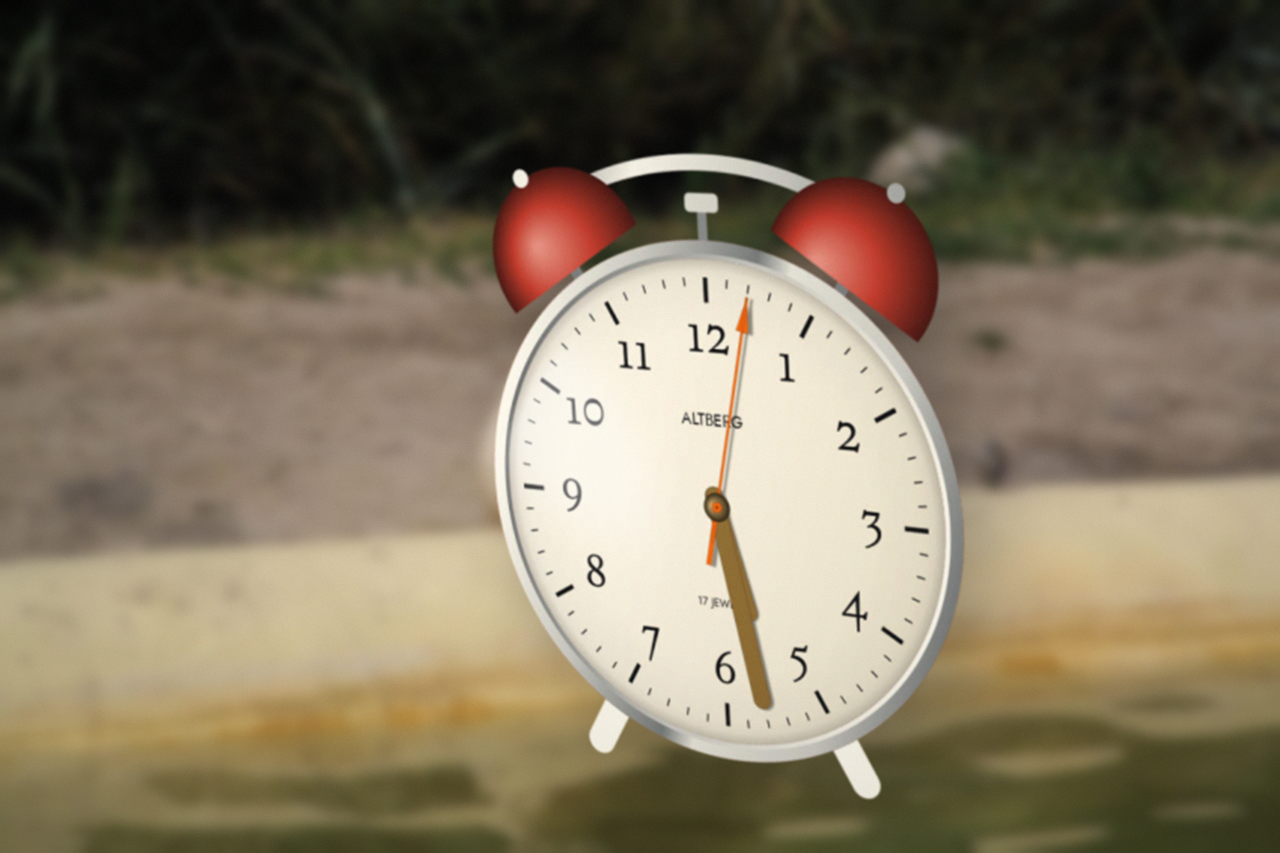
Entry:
h=5 m=28 s=2
